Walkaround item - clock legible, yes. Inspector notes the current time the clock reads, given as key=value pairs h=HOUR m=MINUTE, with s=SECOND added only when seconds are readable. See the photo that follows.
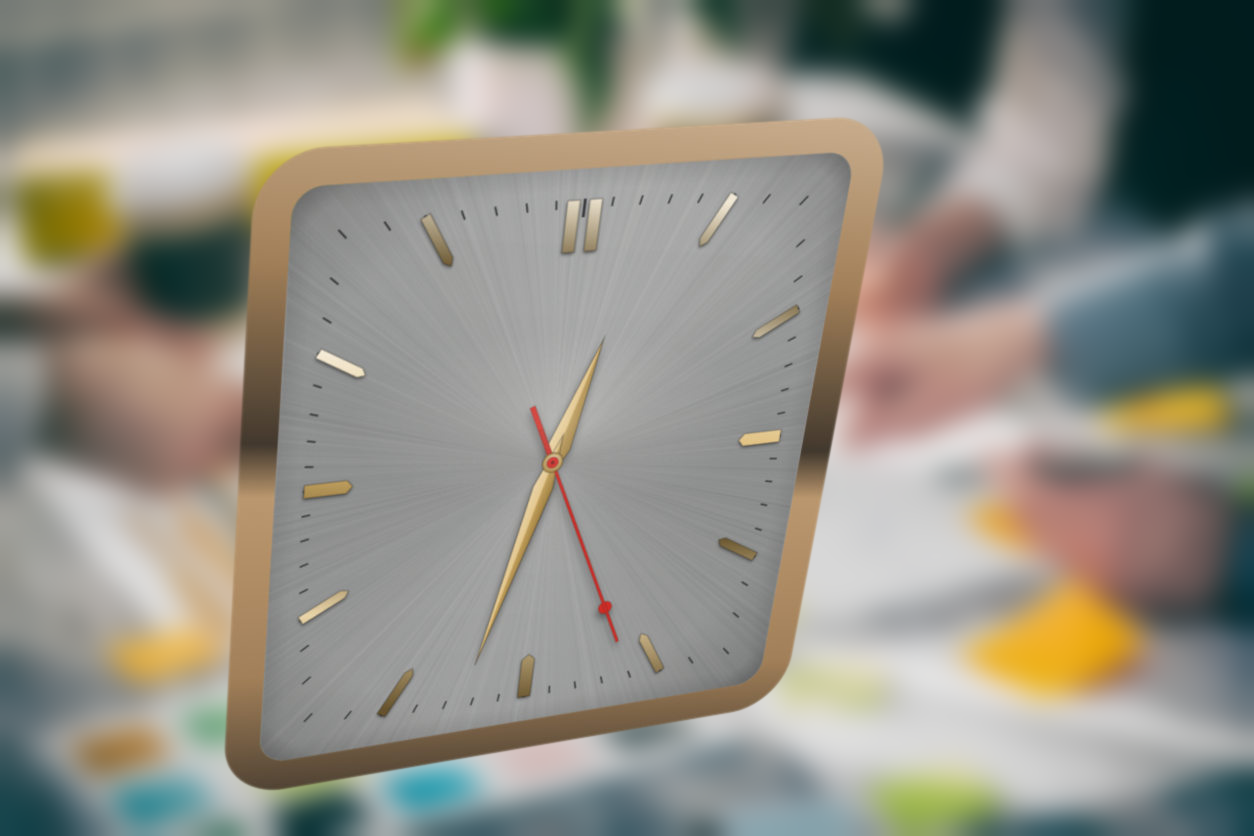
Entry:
h=12 m=32 s=26
